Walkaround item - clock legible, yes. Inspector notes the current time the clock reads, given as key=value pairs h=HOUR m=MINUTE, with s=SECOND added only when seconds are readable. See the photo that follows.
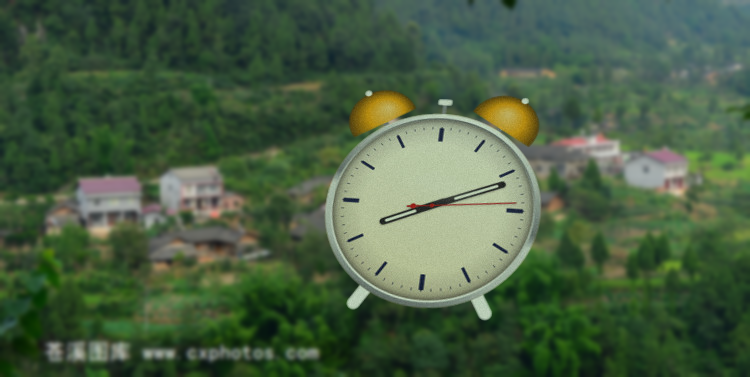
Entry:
h=8 m=11 s=14
